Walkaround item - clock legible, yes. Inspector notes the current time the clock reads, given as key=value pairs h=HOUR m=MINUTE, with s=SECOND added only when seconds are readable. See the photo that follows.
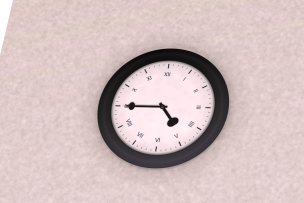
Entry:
h=4 m=45
